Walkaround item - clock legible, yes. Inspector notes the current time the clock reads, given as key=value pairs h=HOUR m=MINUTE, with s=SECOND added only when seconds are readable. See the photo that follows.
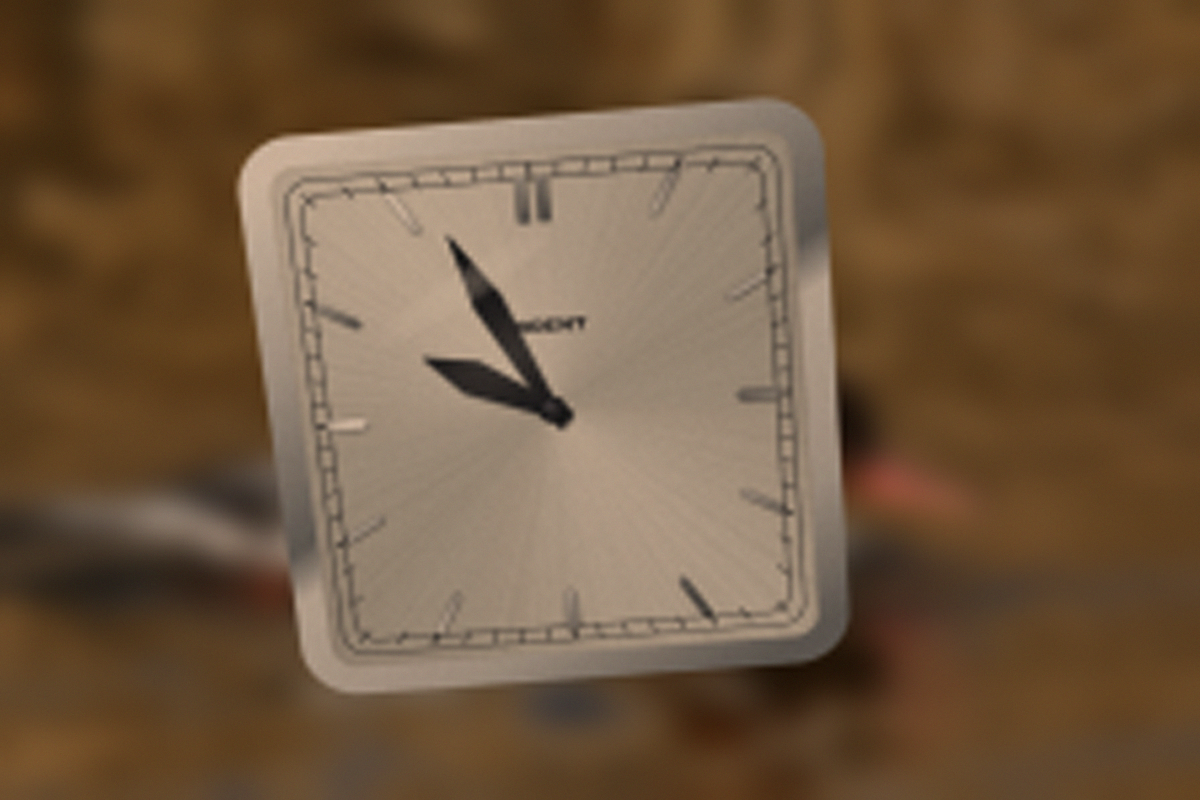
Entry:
h=9 m=56
